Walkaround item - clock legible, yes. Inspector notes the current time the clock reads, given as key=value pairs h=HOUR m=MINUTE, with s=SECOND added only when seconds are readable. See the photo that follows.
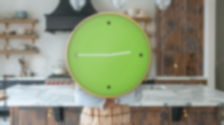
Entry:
h=2 m=45
